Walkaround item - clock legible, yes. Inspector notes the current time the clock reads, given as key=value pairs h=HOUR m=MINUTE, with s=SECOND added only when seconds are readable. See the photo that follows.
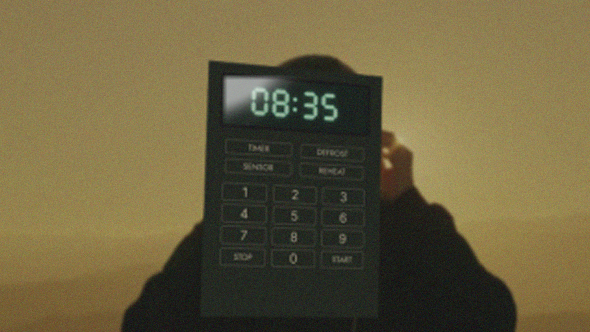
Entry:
h=8 m=35
